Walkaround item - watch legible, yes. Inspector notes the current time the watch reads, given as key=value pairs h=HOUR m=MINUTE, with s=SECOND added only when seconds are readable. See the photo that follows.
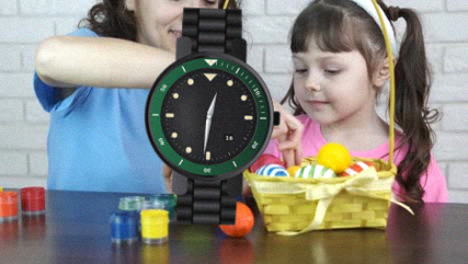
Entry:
h=12 m=31
